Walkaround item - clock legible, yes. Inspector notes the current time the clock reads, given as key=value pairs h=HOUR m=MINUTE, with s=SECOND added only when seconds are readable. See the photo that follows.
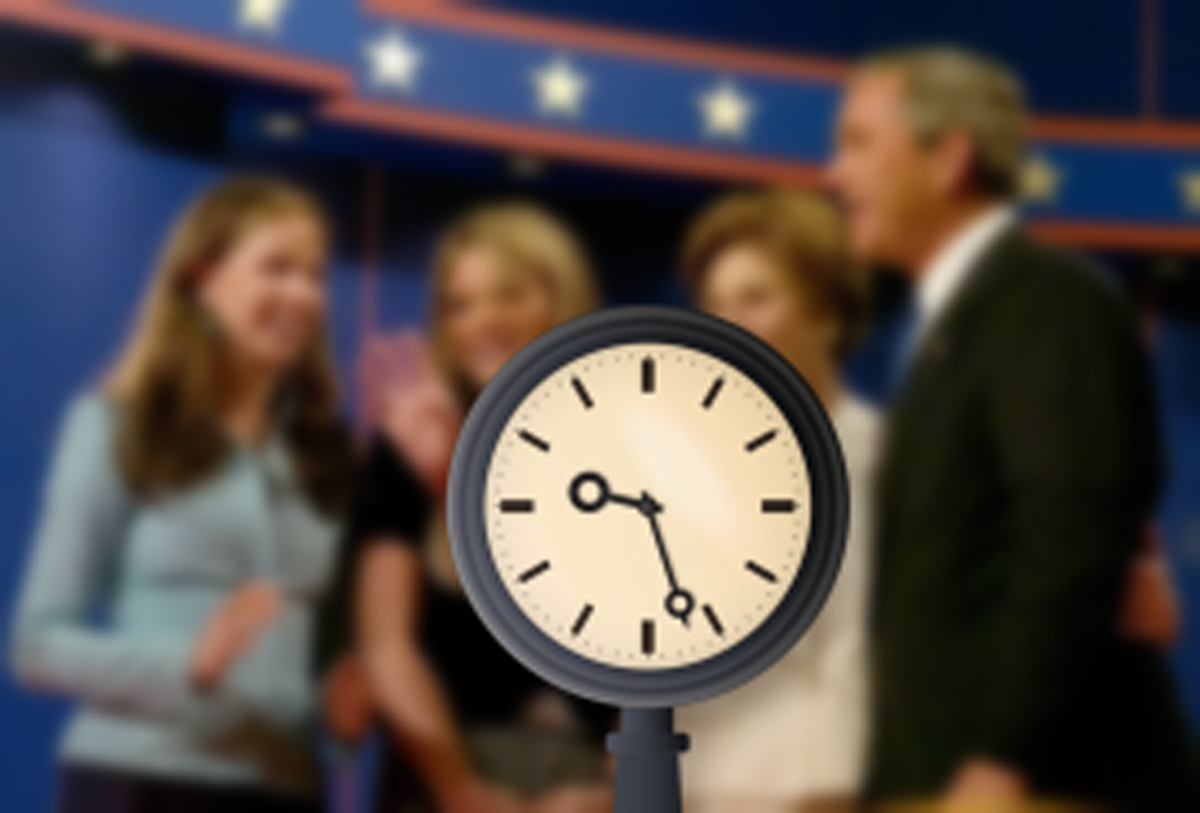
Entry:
h=9 m=27
